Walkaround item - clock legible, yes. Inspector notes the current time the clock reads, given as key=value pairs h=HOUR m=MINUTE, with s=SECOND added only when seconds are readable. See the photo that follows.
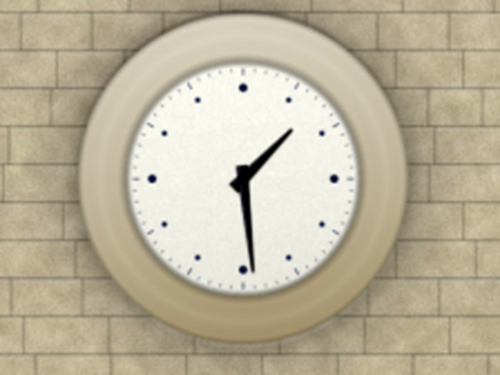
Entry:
h=1 m=29
